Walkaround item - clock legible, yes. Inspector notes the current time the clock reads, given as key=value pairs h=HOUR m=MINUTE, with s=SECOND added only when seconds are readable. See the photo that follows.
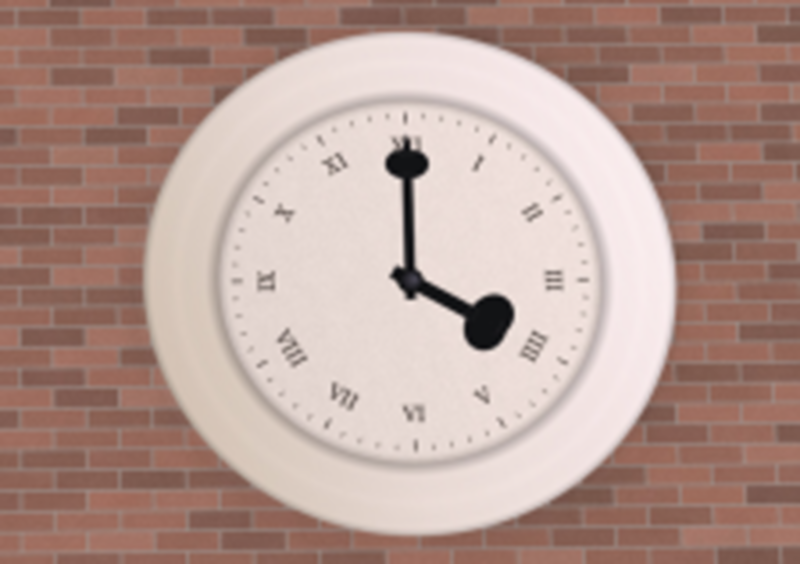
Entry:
h=4 m=0
